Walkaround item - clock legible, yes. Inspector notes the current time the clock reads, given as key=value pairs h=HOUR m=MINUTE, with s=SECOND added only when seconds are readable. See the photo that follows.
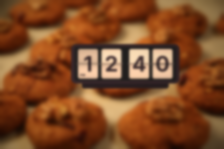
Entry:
h=12 m=40
